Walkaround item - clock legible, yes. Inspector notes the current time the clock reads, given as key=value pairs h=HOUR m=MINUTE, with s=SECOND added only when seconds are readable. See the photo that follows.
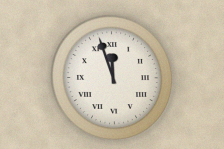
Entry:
h=11 m=57
